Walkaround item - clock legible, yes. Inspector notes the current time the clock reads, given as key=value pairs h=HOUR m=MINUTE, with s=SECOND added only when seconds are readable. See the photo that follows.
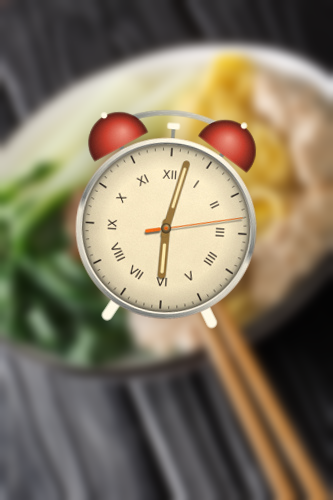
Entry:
h=6 m=2 s=13
